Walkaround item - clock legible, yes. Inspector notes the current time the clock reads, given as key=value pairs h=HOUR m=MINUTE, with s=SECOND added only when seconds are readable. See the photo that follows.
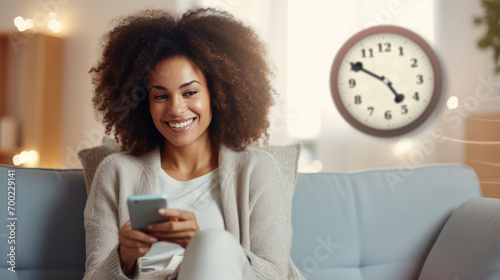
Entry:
h=4 m=50
